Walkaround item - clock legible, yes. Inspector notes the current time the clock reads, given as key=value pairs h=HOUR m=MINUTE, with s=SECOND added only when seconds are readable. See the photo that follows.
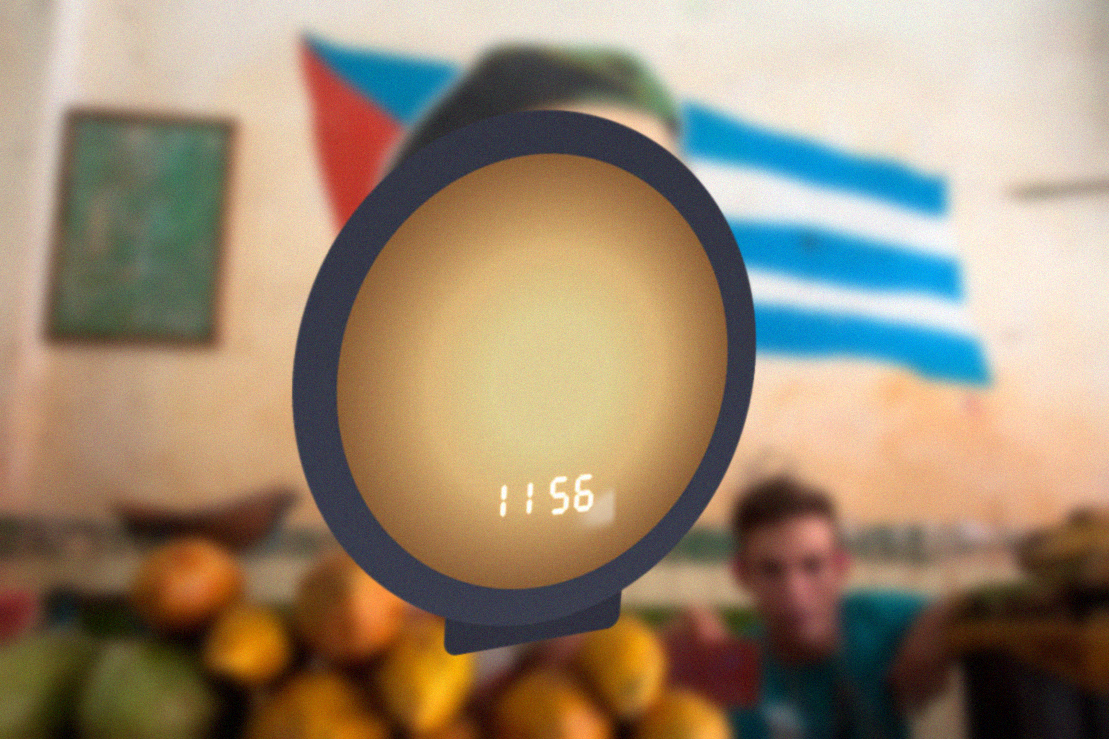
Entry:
h=11 m=56
